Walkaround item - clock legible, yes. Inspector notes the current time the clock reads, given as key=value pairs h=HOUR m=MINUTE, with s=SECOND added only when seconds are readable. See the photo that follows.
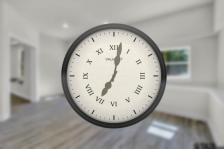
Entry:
h=7 m=2
